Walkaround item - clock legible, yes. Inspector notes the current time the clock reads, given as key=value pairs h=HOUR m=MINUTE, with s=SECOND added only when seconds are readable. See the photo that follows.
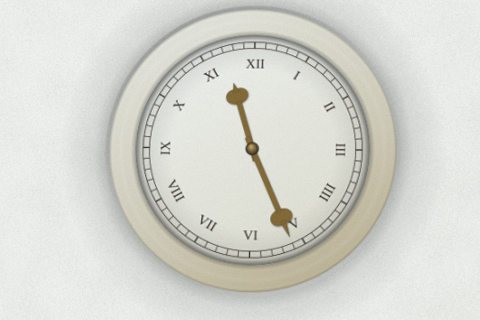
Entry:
h=11 m=26
